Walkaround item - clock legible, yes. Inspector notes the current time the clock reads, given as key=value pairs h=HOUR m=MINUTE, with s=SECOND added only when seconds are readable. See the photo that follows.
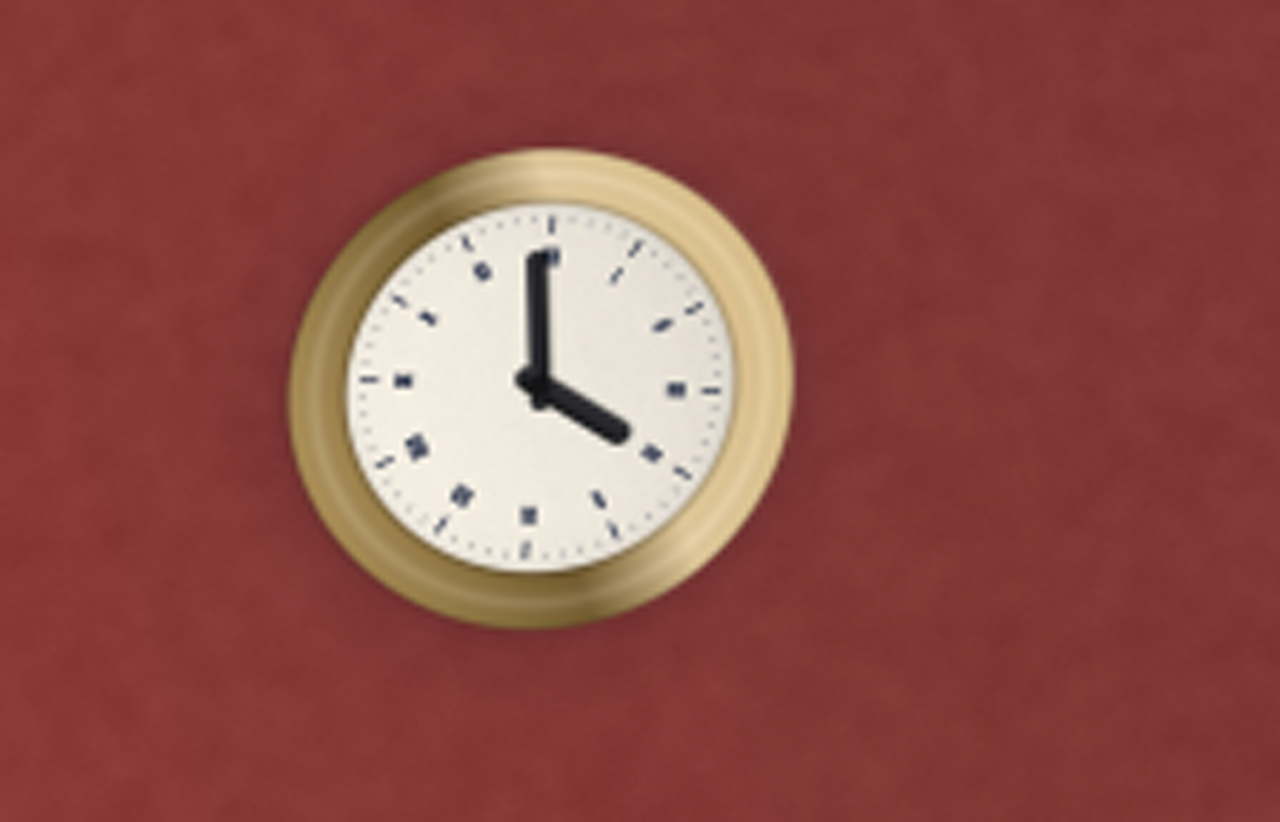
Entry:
h=3 m=59
